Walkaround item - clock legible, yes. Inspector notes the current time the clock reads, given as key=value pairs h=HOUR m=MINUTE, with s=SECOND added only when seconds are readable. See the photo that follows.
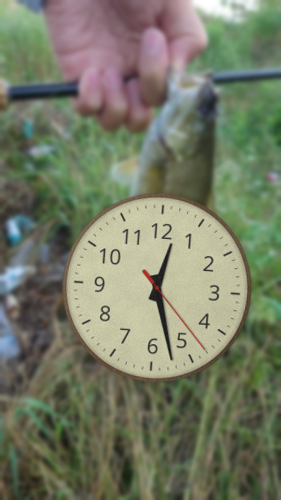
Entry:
h=12 m=27 s=23
